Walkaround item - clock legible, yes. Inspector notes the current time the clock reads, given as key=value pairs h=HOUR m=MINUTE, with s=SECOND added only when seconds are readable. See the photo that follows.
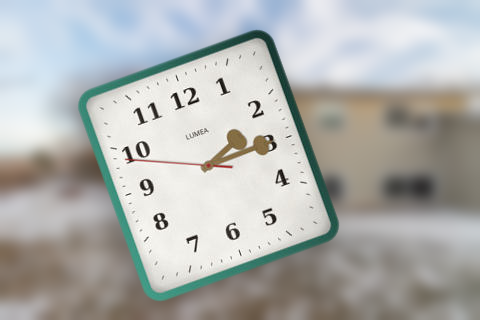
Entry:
h=2 m=14 s=49
